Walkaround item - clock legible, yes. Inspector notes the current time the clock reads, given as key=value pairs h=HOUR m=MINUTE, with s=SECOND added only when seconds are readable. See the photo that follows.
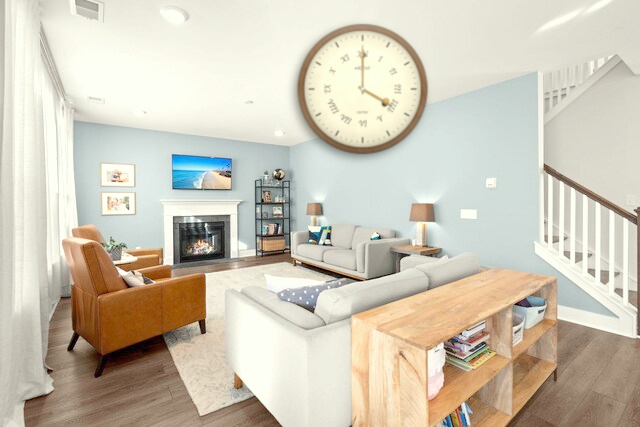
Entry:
h=4 m=0
